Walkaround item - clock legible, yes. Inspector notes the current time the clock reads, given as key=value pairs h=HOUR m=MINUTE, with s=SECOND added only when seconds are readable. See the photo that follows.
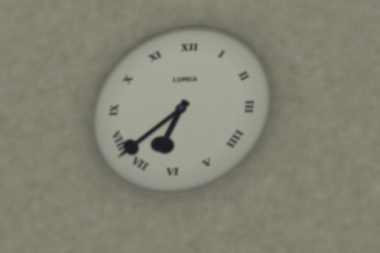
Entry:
h=6 m=38
